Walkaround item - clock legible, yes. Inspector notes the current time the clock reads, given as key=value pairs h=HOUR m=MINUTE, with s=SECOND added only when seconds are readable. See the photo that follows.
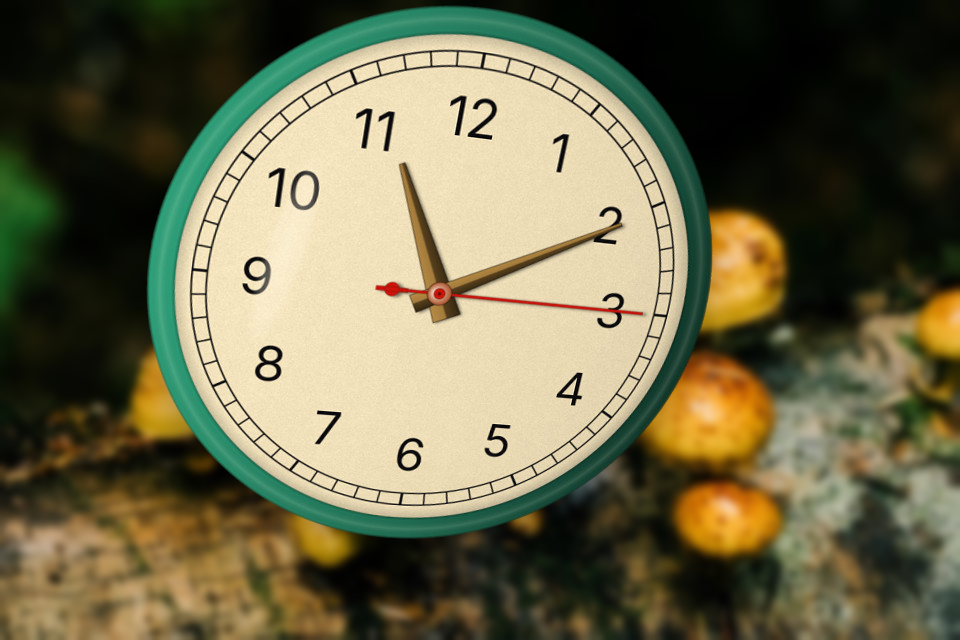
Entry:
h=11 m=10 s=15
